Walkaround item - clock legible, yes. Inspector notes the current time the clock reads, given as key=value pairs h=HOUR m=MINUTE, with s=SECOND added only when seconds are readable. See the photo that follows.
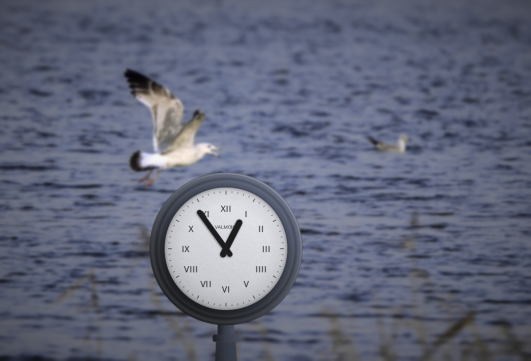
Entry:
h=12 m=54
